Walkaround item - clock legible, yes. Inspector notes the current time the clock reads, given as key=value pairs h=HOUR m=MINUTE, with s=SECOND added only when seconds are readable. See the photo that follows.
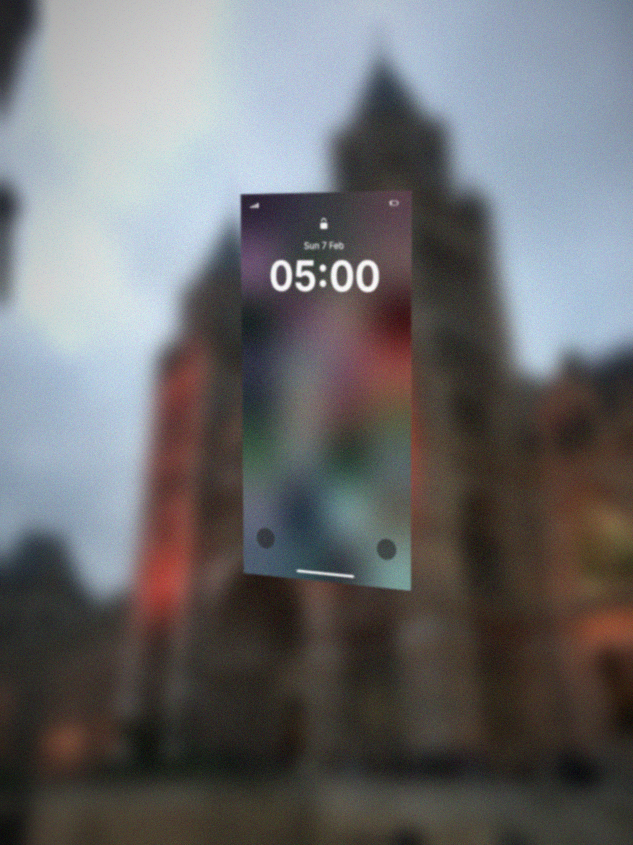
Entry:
h=5 m=0
